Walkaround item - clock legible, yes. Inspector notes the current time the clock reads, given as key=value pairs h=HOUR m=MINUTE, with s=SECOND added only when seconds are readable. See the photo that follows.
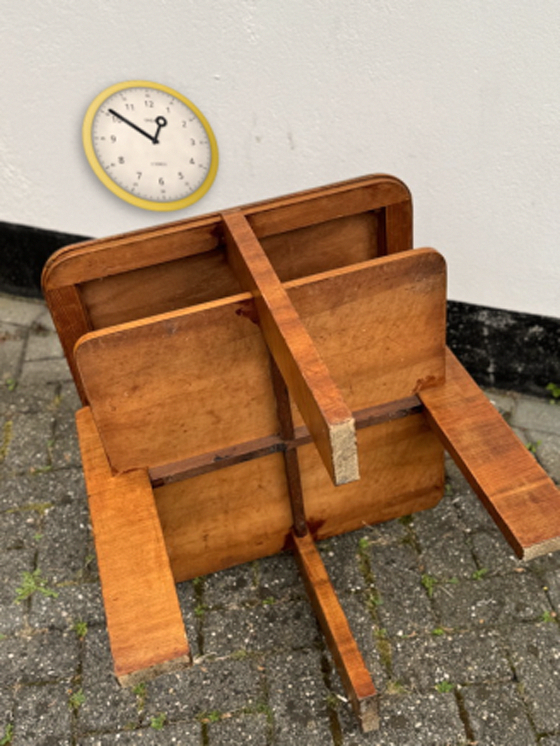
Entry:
h=12 m=51
